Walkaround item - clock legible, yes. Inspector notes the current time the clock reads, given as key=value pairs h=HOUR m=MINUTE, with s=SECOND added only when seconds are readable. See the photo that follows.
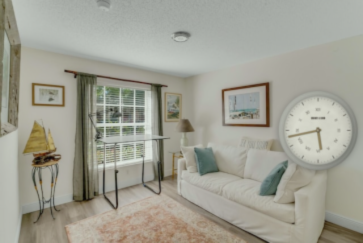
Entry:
h=5 m=43
